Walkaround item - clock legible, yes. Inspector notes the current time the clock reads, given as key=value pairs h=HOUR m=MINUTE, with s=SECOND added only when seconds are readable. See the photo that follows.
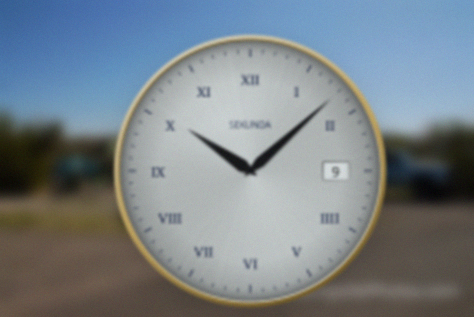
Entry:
h=10 m=8
